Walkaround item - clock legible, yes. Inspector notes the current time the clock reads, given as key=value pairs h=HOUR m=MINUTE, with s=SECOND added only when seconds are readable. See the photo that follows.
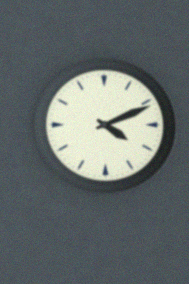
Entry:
h=4 m=11
